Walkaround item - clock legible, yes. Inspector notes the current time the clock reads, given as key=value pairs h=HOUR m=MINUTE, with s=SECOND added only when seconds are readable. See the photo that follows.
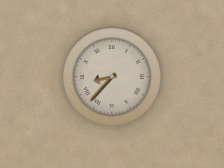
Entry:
h=8 m=37
